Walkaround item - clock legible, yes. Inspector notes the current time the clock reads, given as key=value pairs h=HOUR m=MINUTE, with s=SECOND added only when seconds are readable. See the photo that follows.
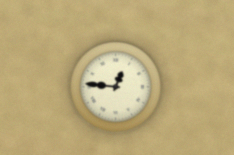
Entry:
h=12 m=46
